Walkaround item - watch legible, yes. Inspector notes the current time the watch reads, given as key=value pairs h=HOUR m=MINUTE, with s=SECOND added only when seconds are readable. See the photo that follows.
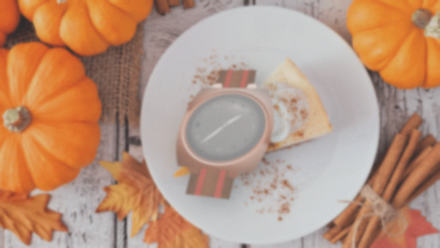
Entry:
h=1 m=37
